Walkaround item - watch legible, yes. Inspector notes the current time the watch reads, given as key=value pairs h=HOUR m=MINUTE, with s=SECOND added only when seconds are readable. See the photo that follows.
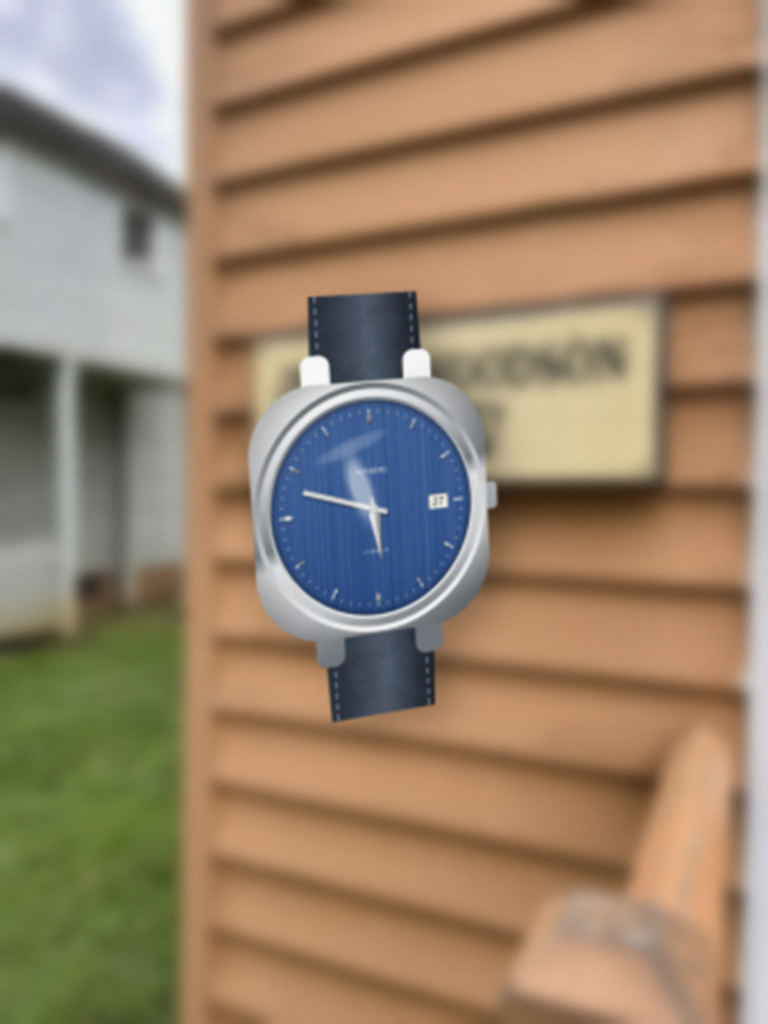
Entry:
h=5 m=48
